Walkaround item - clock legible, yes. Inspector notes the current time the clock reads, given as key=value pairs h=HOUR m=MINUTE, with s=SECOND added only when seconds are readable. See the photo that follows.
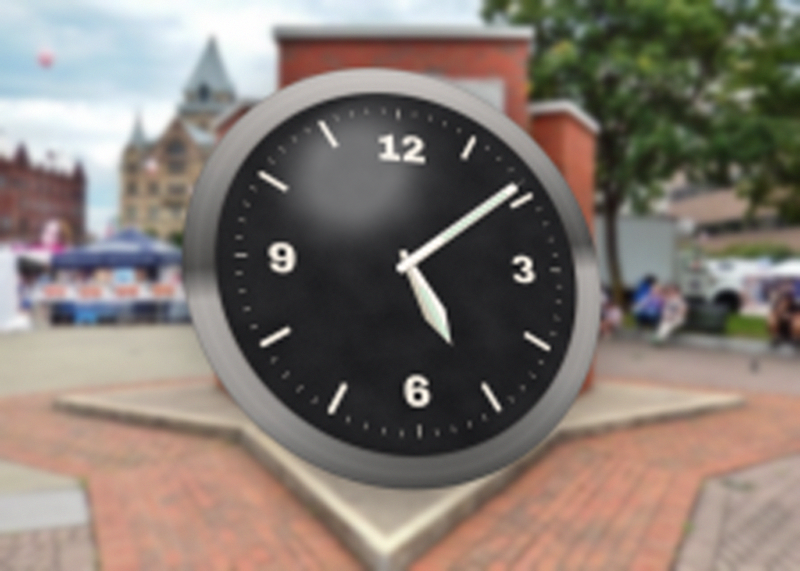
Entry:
h=5 m=9
